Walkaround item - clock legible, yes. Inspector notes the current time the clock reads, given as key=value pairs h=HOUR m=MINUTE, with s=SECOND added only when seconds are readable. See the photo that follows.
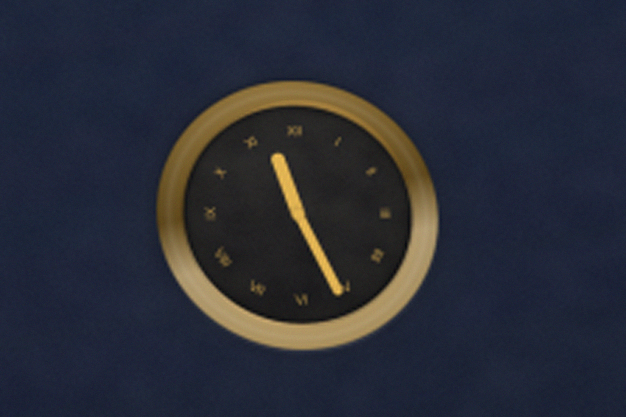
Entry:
h=11 m=26
